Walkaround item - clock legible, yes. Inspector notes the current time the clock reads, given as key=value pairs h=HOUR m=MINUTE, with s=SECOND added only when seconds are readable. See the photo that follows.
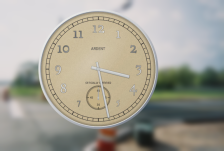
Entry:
h=3 m=28
